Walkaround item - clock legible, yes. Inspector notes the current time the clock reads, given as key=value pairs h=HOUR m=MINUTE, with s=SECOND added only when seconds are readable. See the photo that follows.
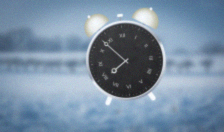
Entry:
h=7 m=53
